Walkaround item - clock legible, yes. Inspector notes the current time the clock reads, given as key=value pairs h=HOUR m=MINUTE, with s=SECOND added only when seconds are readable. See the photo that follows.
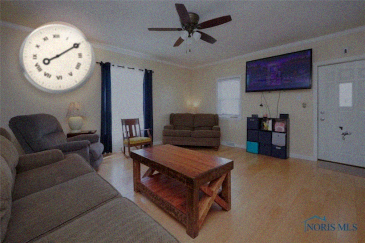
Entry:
h=8 m=10
